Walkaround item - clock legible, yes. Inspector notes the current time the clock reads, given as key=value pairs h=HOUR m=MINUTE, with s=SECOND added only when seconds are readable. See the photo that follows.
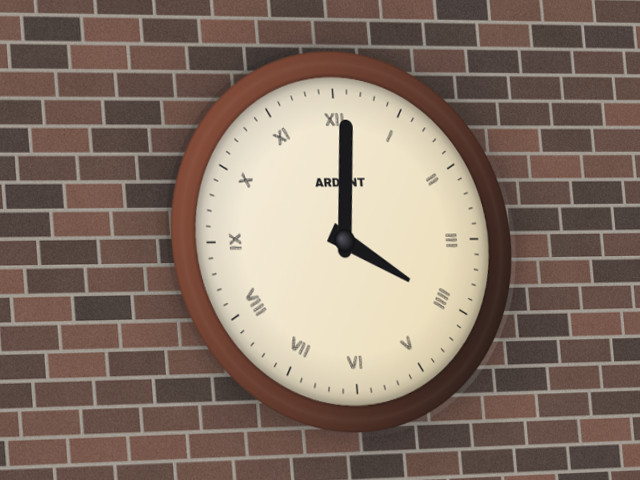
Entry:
h=4 m=1
